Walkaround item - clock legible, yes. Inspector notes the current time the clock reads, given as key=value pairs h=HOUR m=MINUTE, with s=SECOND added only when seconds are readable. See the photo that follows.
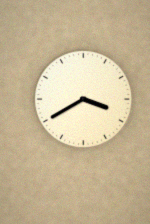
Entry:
h=3 m=40
